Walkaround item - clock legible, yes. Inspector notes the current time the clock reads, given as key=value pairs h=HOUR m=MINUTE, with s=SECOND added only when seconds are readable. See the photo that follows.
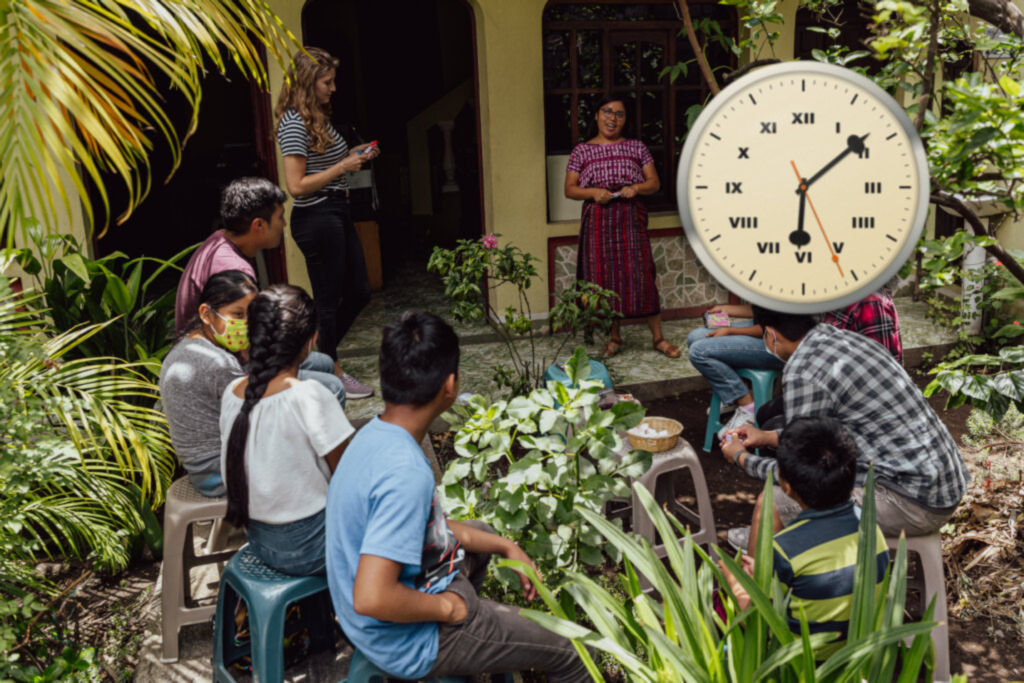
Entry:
h=6 m=8 s=26
